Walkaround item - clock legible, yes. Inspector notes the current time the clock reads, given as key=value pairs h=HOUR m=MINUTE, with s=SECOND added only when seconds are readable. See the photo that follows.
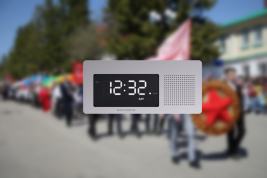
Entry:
h=12 m=32
